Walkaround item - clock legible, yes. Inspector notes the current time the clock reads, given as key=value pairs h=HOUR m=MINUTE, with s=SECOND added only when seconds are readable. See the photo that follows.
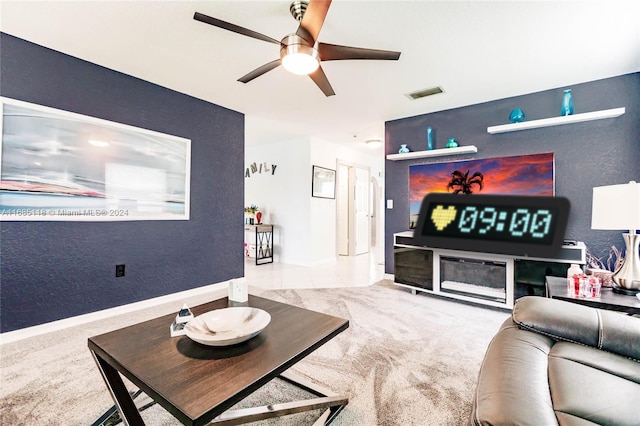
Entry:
h=9 m=0
